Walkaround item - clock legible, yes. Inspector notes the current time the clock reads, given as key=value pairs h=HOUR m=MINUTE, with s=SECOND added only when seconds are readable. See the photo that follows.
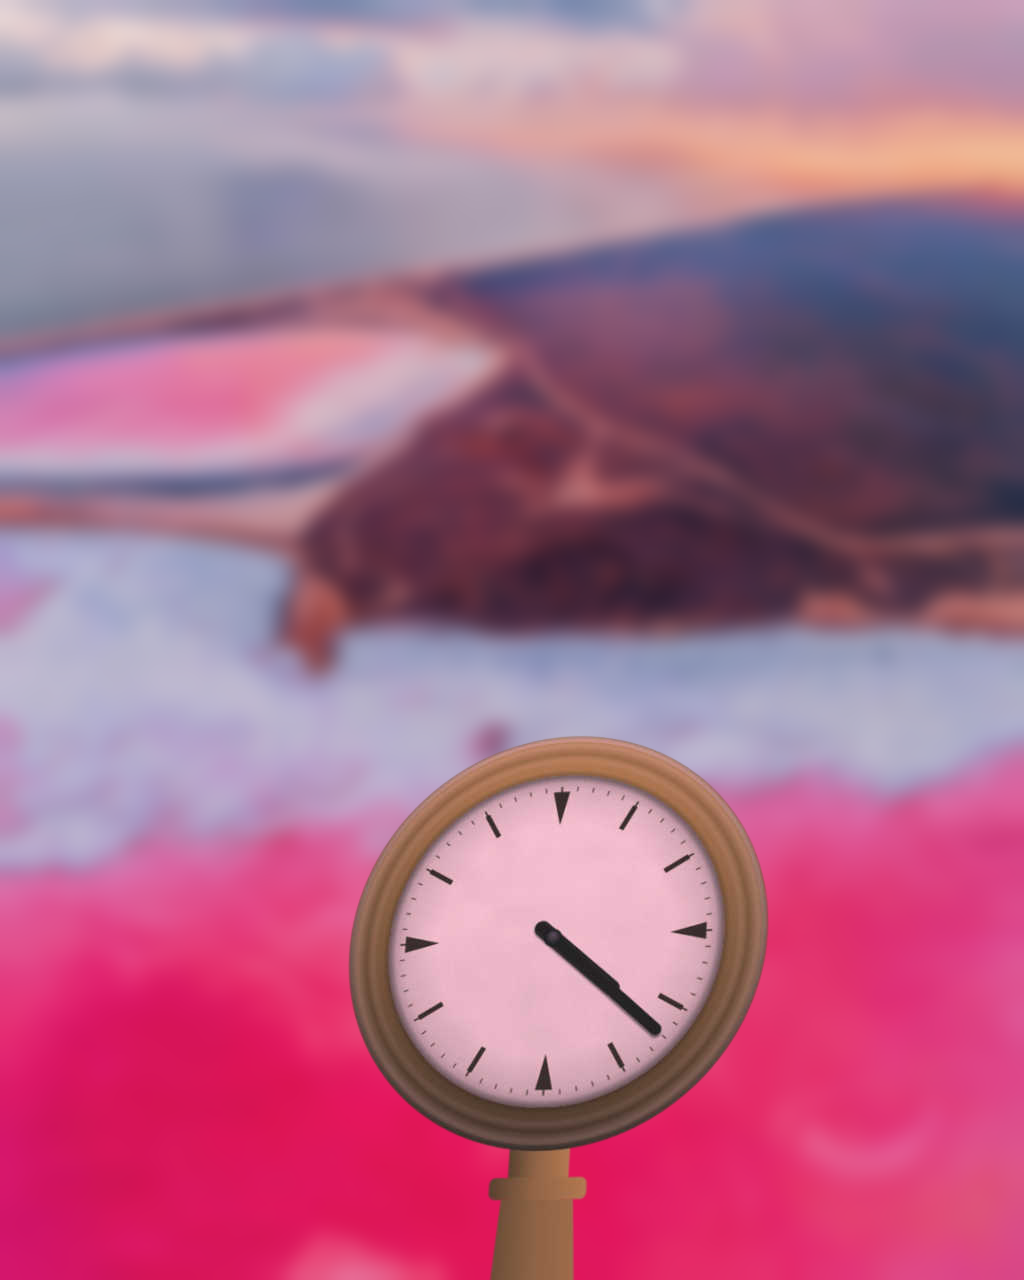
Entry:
h=4 m=22
